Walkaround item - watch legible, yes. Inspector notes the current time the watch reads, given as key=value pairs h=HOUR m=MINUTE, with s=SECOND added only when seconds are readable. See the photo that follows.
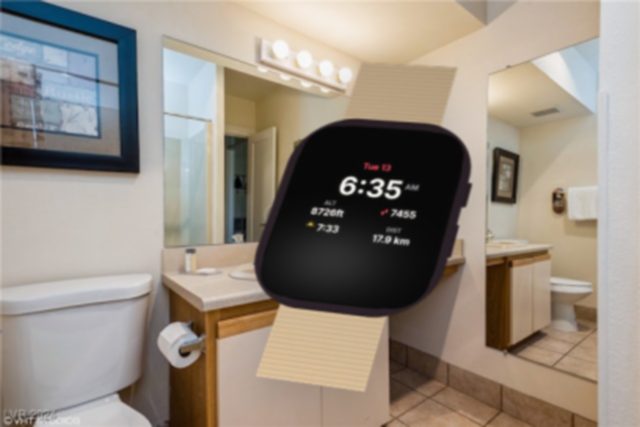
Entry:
h=6 m=35
